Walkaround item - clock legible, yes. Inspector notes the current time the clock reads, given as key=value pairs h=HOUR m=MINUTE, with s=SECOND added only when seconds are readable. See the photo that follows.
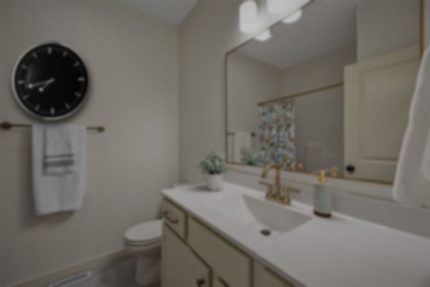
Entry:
h=7 m=43
